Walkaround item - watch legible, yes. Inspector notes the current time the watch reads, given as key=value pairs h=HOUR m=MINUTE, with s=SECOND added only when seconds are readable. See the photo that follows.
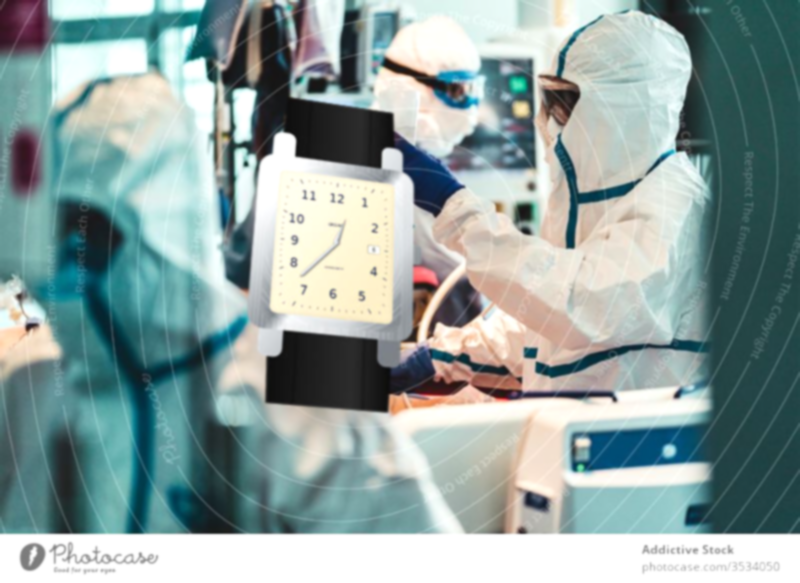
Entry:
h=12 m=37
